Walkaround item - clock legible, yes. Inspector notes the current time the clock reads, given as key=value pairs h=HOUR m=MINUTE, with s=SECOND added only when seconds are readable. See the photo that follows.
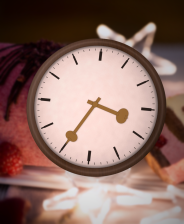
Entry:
h=3 m=35
